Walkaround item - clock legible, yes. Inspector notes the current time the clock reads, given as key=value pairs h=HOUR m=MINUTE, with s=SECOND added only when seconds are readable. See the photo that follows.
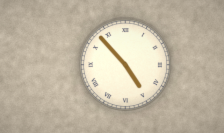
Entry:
h=4 m=53
